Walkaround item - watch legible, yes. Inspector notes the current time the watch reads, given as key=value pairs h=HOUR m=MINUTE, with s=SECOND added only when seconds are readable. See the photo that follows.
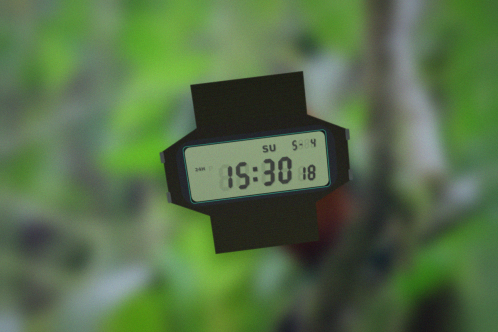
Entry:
h=15 m=30 s=18
